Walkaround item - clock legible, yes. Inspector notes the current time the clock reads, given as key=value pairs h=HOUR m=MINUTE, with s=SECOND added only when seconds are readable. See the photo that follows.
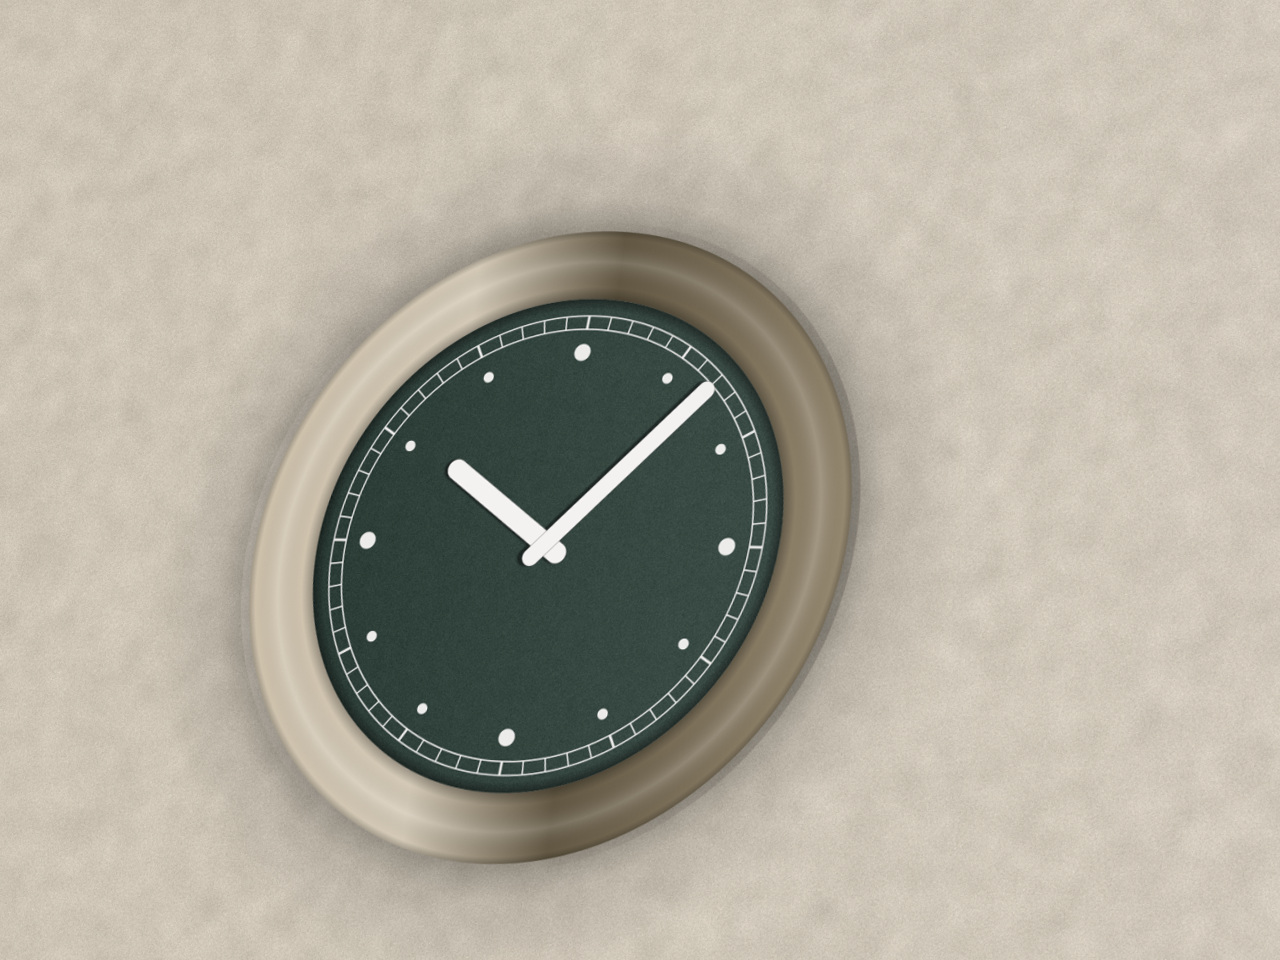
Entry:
h=10 m=7
